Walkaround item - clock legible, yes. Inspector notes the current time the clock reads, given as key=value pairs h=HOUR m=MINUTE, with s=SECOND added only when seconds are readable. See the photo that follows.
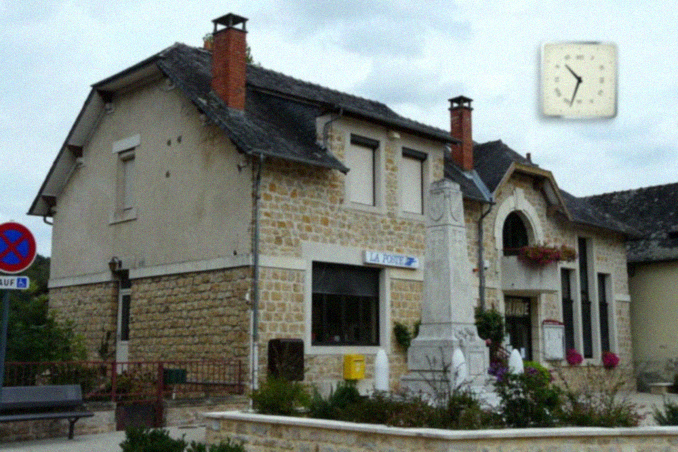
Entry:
h=10 m=33
